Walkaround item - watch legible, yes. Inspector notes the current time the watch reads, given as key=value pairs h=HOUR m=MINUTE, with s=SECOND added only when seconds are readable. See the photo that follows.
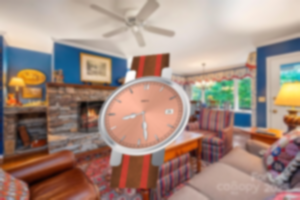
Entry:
h=8 m=28
